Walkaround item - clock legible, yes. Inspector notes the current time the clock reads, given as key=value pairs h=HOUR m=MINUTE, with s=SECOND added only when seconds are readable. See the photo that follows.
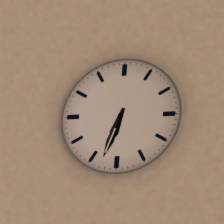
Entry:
h=6 m=33
